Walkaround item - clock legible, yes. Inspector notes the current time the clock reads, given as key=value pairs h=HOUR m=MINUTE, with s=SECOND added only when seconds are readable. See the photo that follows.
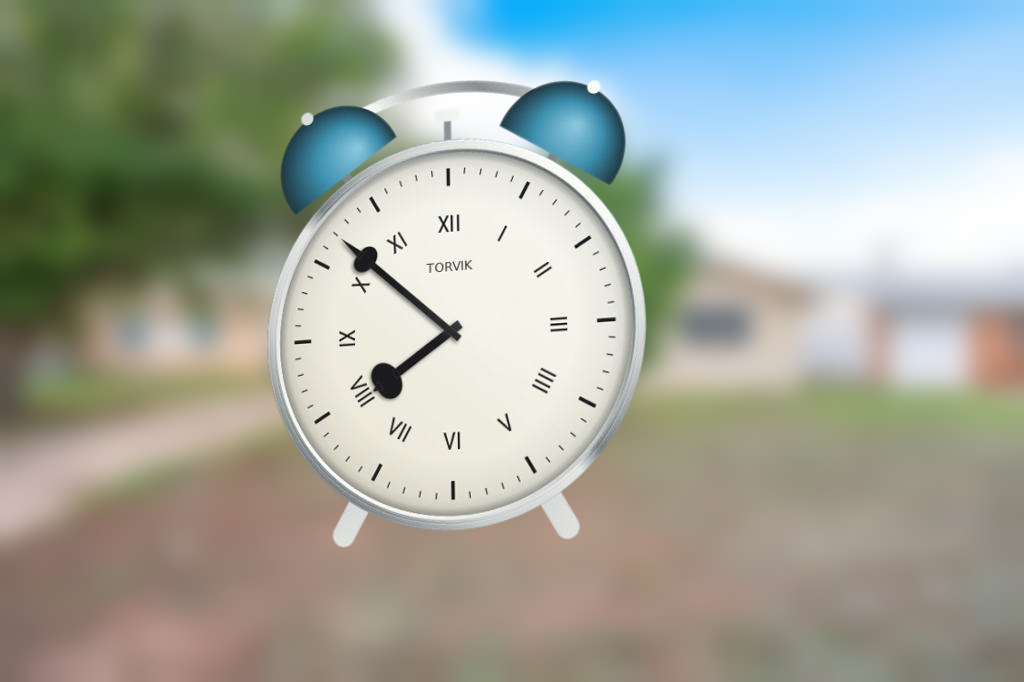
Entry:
h=7 m=52
